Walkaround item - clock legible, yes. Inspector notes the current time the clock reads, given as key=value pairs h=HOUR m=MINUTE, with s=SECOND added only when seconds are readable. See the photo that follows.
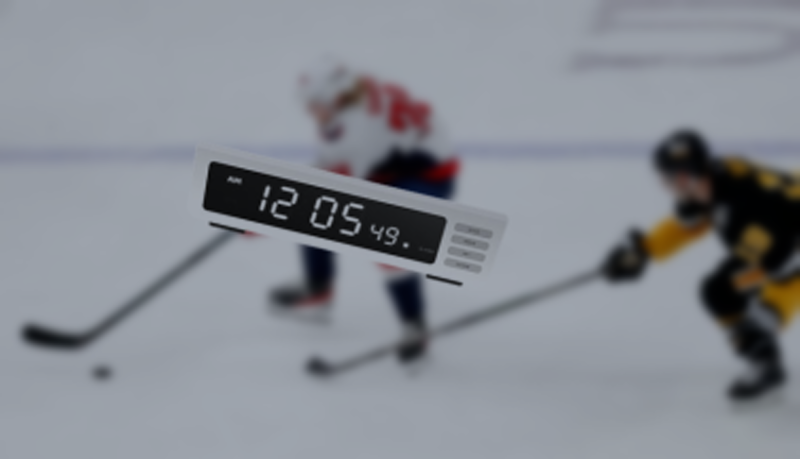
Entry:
h=12 m=5 s=49
